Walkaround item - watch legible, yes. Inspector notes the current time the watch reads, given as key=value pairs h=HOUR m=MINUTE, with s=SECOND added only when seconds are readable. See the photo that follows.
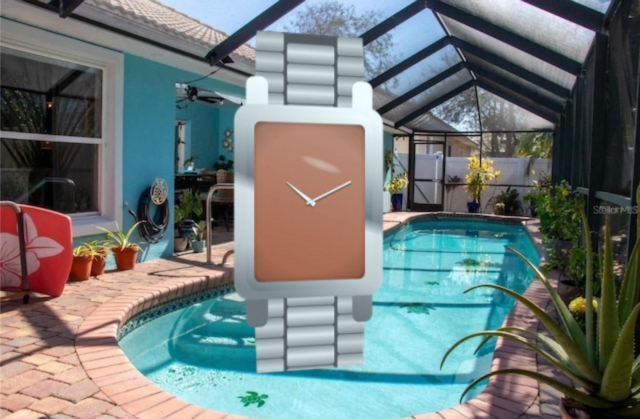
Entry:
h=10 m=11
